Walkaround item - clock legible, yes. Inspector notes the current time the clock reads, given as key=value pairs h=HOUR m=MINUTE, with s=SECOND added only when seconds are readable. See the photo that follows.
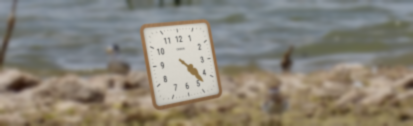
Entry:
h=4 m=23
